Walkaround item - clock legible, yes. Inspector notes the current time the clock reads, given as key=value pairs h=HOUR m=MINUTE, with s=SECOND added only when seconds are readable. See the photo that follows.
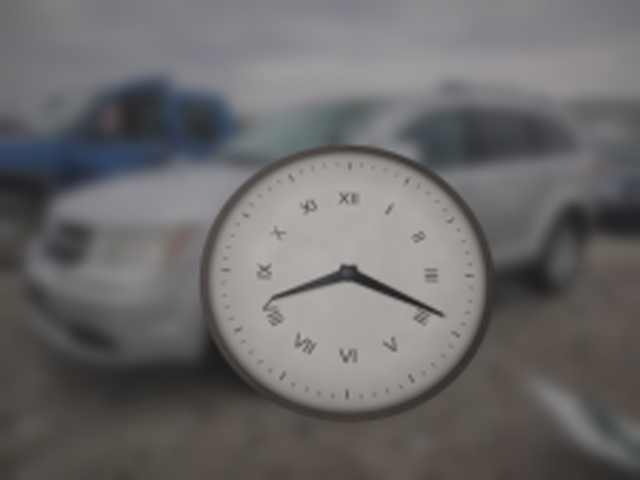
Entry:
h=8 m=19
